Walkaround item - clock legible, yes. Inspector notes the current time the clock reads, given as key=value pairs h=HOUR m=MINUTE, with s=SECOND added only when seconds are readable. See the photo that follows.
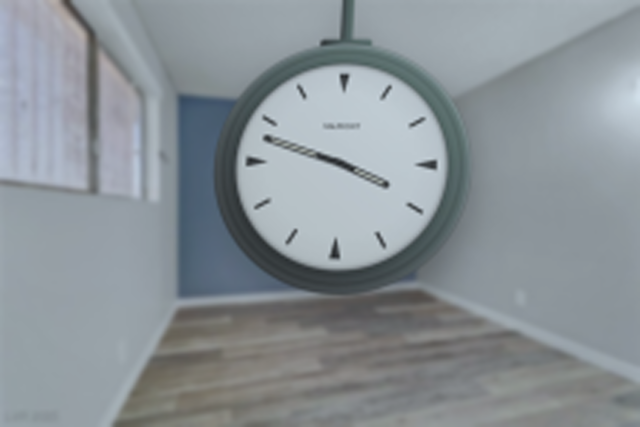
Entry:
h=3 m=48
